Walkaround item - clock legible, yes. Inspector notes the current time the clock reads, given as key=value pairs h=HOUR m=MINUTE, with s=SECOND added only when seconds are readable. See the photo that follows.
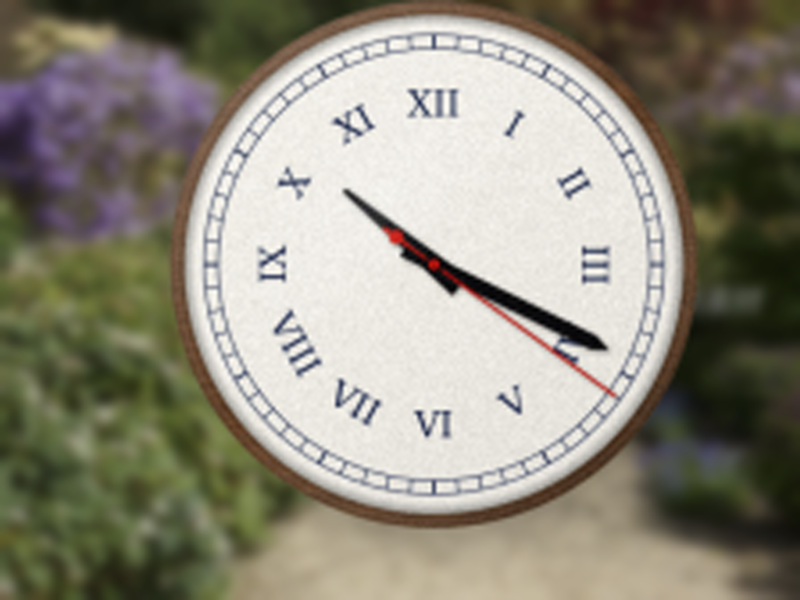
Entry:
h=10 m=19 s=21
